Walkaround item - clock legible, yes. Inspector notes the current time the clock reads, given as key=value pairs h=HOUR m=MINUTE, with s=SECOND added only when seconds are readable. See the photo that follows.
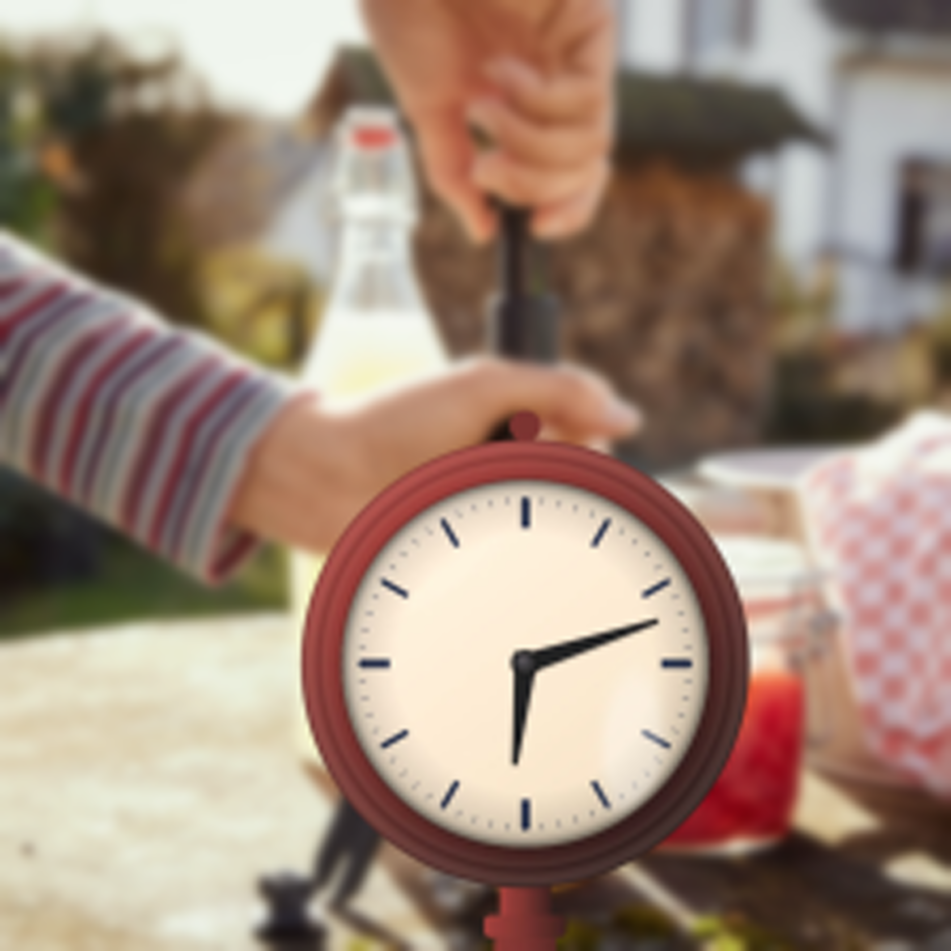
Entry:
h=6 m=12
